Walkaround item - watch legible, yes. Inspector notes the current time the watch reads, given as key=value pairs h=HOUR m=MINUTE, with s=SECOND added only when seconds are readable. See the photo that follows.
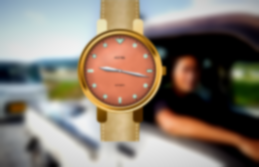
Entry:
h=9 m=17
